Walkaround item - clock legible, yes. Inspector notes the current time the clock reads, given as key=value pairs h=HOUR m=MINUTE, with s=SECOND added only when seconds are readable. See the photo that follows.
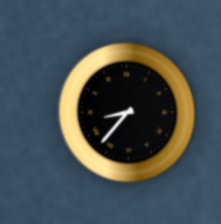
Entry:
h=8 m=37
